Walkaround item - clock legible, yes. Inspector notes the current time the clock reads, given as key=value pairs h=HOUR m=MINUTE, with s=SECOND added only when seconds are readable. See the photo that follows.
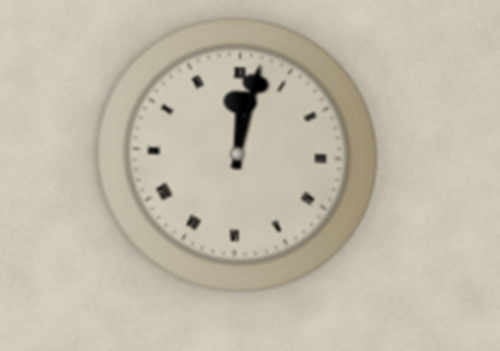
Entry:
h=12 m=2
